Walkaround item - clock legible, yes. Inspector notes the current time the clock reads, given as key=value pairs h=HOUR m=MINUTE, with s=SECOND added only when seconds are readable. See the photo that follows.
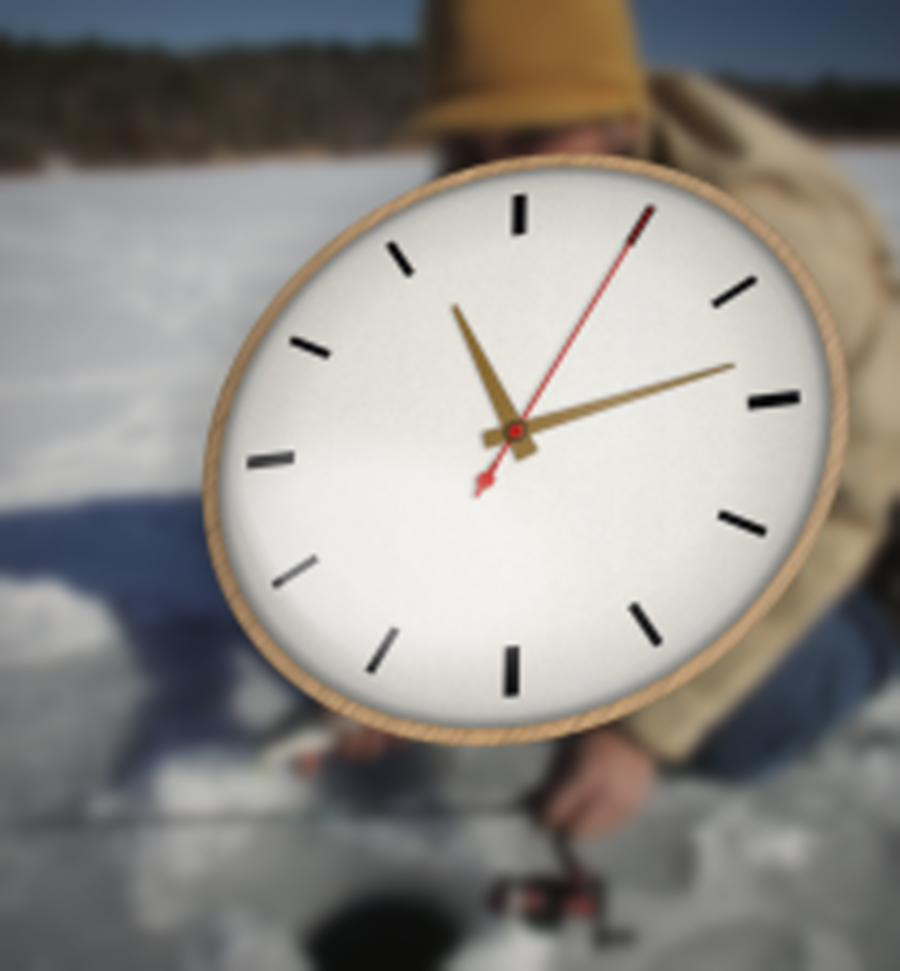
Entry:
h=11 m=13 s=5
